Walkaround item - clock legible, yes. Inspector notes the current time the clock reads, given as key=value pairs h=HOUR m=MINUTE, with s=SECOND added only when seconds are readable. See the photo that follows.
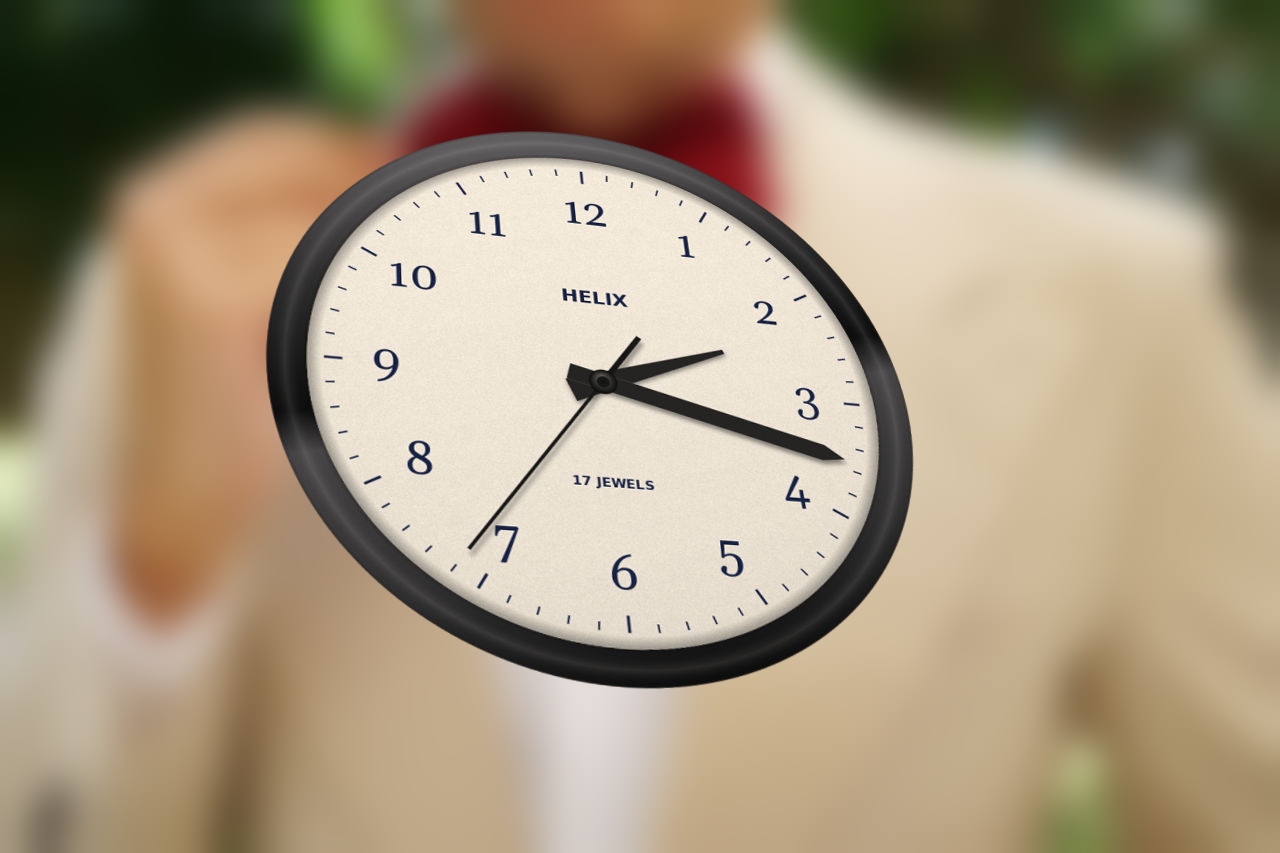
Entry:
h=2 m=17 s=36
